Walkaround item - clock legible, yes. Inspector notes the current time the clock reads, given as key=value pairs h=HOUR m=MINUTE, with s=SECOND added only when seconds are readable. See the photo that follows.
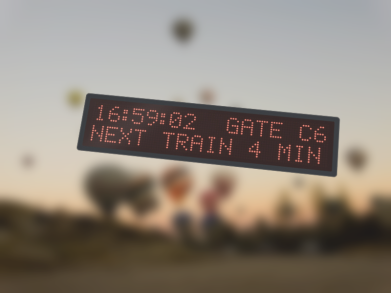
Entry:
h=16 m=59 s=2
